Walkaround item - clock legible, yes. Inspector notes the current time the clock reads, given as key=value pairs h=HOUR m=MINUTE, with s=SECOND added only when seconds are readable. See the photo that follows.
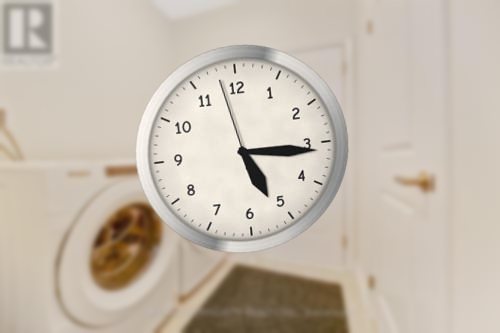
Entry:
h=5 m=15 s=58
